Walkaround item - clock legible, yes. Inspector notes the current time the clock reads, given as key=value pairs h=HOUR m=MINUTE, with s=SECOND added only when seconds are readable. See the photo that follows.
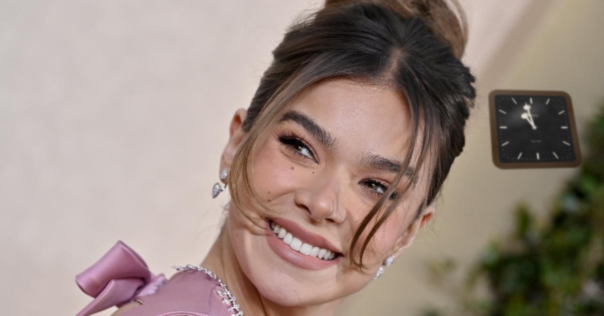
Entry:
h=10 m=58
